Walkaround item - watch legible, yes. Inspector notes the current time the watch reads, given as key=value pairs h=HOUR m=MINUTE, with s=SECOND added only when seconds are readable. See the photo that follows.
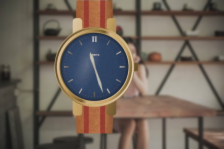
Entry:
h=11 m=27
